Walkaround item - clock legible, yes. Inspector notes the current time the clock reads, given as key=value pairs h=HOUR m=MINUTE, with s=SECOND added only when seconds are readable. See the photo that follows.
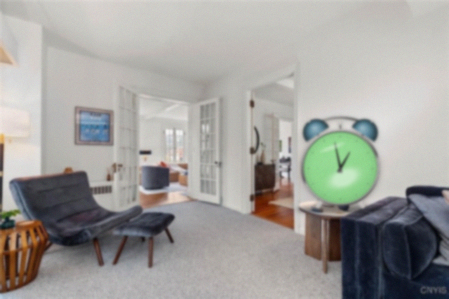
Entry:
h=12 m=58
